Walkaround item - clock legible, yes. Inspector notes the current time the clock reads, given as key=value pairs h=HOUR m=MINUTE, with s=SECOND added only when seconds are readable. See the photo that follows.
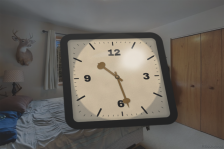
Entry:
h=10 m=28
